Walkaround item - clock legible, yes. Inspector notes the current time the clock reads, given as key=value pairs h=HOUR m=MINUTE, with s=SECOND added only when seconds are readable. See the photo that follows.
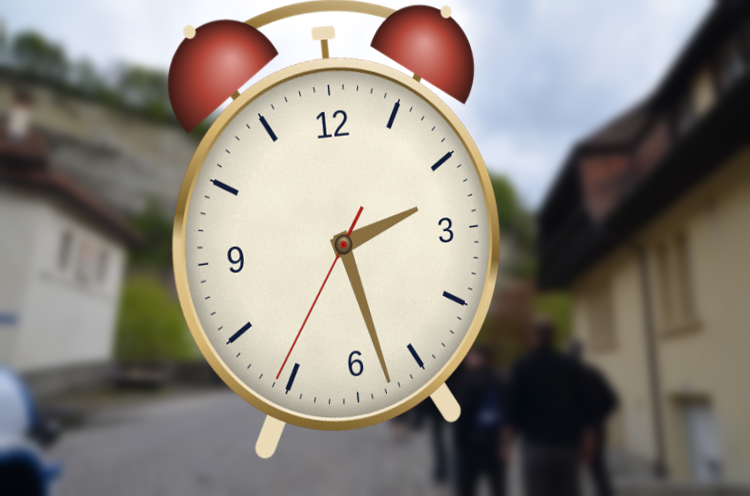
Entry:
h=2 m=27 s=36
